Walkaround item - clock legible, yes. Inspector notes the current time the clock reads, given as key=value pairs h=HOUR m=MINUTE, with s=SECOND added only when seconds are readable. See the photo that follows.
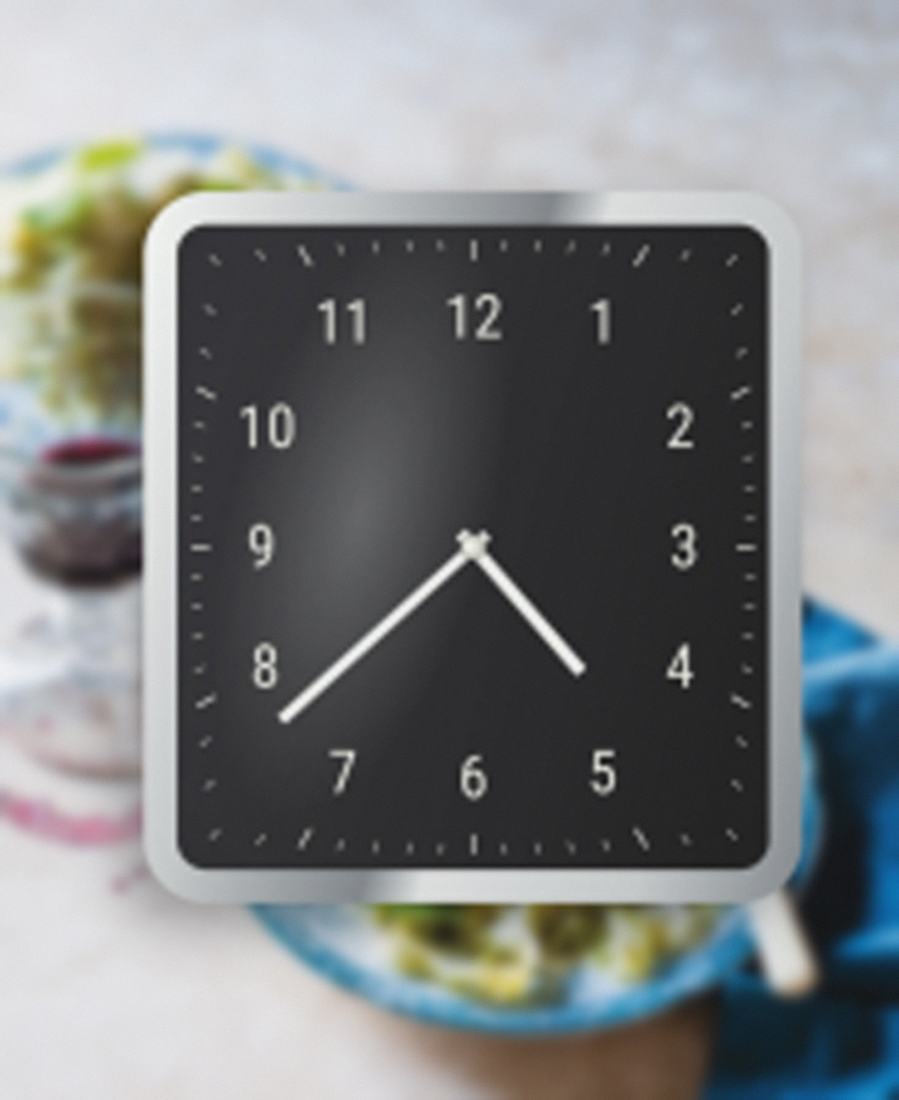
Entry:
h=4 m=38
